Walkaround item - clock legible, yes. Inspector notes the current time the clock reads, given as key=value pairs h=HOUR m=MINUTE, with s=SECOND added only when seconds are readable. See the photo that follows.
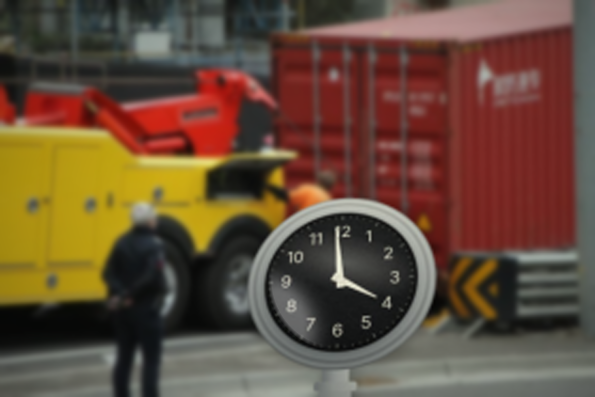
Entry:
h=3 m=59
